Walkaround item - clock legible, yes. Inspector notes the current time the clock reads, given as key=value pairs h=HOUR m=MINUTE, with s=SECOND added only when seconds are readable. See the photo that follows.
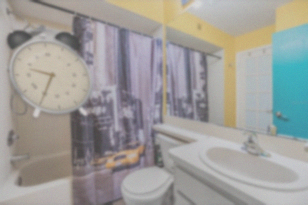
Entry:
h=9 m=35
